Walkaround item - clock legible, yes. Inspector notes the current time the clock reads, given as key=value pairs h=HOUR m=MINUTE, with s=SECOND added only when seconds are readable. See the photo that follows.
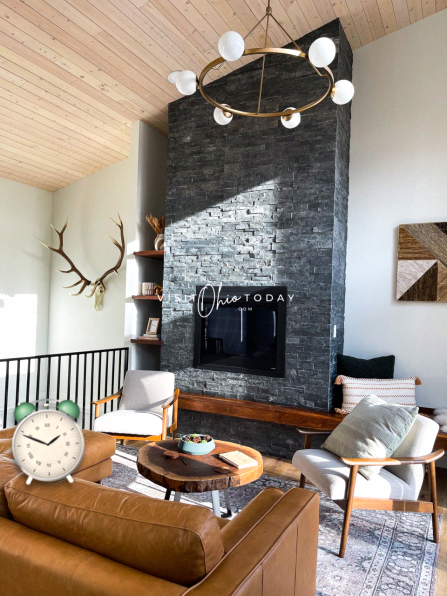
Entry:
h=1 m=49
